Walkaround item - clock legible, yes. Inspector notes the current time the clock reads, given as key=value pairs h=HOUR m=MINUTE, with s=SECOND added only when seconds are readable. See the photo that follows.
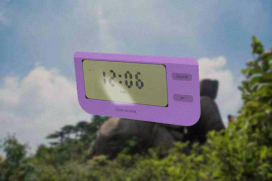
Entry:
h=12 m=6
